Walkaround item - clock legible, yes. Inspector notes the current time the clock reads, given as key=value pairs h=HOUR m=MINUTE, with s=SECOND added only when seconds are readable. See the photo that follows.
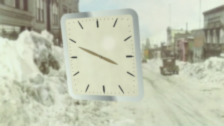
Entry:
h=3 m=49
